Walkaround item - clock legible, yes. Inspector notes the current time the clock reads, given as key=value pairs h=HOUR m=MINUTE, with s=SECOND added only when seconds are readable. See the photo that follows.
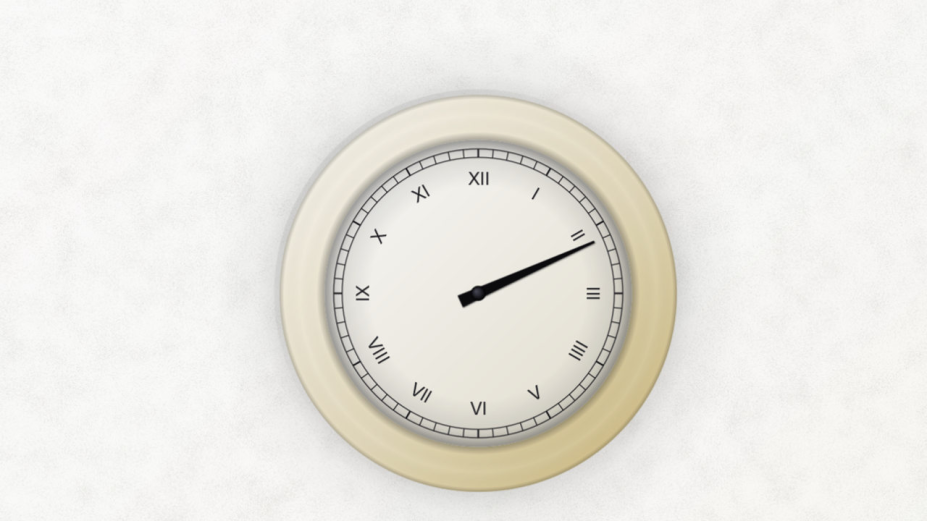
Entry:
h=2 m=11
